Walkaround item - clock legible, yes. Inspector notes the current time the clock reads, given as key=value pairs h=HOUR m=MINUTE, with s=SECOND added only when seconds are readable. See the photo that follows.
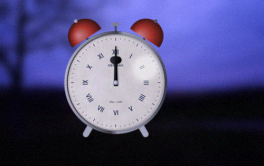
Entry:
h=12 m=0
